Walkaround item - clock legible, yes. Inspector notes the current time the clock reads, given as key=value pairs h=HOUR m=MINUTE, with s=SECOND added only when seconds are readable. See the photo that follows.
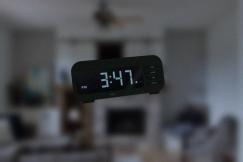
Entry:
h=3 m=47
